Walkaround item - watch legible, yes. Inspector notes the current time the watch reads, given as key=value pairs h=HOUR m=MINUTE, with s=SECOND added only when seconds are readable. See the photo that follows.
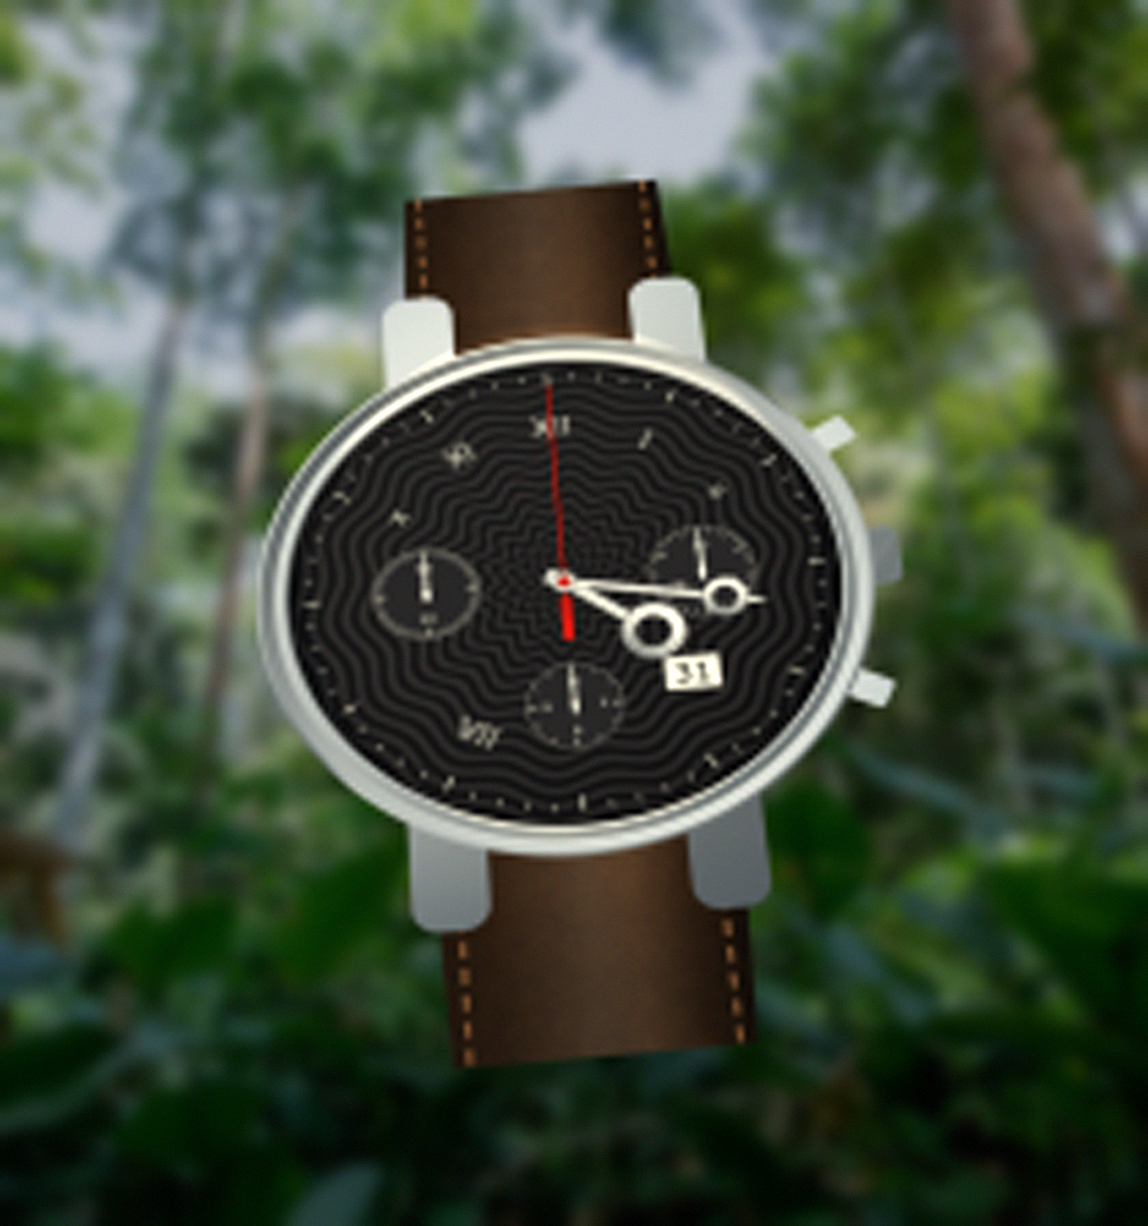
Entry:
h=4 m=17
